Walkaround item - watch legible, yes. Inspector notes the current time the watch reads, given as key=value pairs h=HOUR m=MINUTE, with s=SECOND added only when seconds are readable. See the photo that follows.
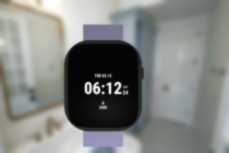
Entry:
h=6 m=12
